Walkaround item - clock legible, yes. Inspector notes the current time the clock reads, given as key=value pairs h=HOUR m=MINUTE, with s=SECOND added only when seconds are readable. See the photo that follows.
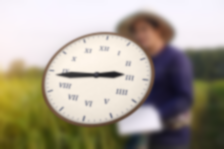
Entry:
h=2 m=44
